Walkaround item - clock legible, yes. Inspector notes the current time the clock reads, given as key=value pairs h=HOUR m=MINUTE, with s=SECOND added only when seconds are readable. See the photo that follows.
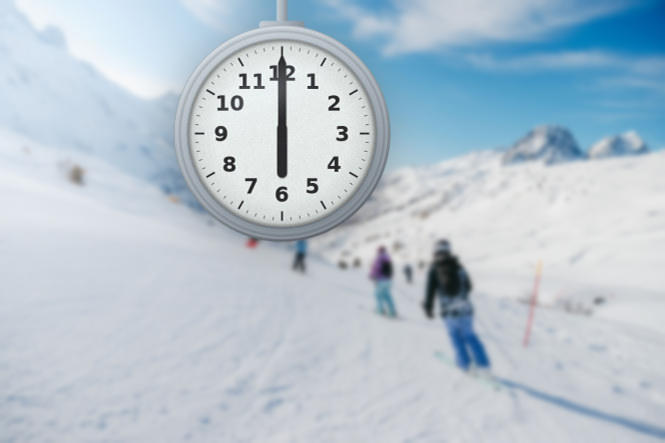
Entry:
h=6 m=0
